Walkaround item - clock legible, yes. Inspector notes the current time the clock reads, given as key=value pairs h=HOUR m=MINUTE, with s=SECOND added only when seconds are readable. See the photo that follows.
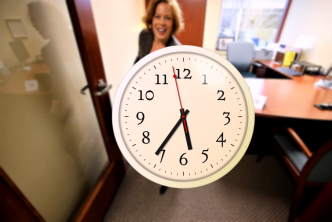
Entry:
h=5 m=35 s=58
